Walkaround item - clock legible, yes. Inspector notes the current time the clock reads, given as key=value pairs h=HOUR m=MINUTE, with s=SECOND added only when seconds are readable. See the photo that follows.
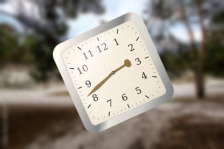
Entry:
h=2 m=42
